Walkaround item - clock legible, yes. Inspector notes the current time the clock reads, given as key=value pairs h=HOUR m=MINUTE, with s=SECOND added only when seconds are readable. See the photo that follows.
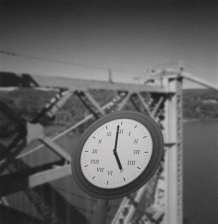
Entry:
h=4 m=59
